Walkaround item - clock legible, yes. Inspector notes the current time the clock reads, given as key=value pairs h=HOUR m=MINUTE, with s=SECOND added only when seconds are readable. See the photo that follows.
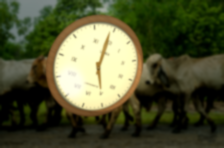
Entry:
h=4 m=59
